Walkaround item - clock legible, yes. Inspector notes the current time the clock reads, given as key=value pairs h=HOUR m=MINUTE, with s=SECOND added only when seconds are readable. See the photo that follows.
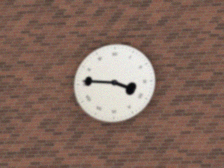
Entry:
h=3 m=46
